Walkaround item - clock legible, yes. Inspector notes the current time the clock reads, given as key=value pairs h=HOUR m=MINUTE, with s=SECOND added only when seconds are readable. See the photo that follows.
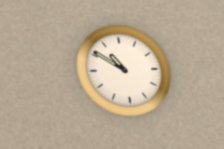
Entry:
h=10 m=51
